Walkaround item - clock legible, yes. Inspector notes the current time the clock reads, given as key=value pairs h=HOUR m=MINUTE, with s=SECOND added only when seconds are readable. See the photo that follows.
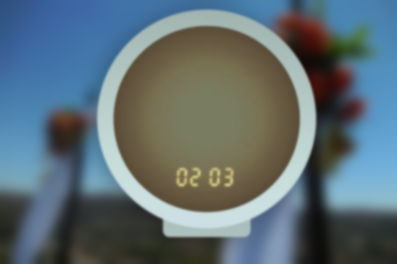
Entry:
h=2 m=3
